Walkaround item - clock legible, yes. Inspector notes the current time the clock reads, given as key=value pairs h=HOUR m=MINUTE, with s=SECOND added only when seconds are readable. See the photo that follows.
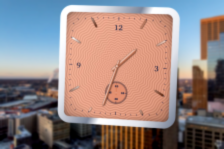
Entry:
h=1 m=33
